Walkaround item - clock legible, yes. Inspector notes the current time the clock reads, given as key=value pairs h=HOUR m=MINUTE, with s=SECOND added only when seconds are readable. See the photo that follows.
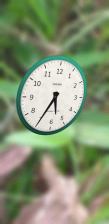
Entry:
h=5 m=35
